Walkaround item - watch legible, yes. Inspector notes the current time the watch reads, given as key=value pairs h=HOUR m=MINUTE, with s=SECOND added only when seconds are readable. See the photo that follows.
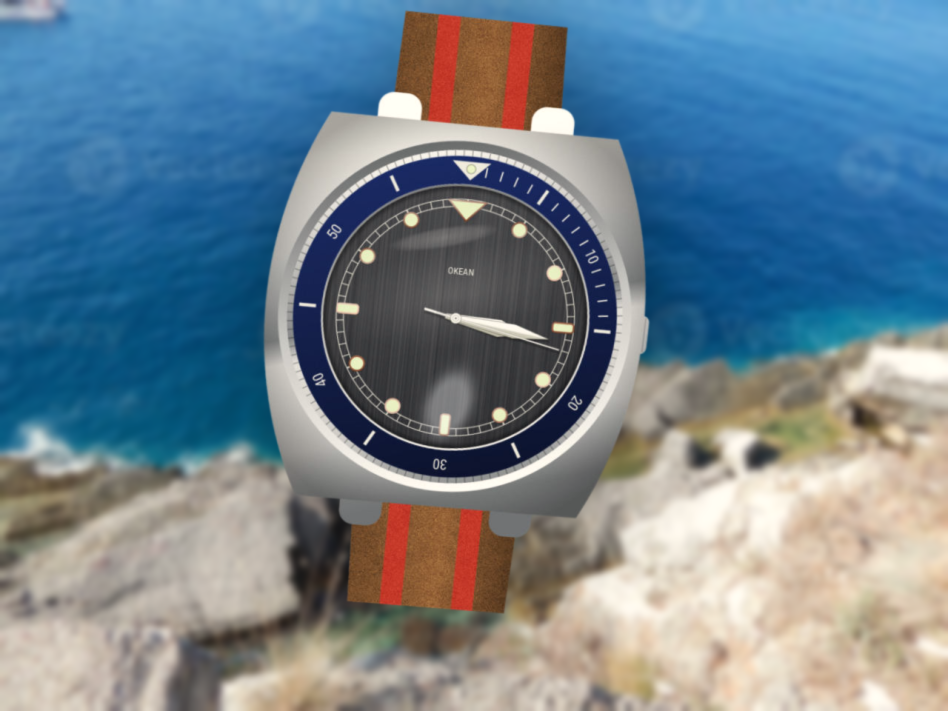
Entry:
h=3 m=16 s=17
